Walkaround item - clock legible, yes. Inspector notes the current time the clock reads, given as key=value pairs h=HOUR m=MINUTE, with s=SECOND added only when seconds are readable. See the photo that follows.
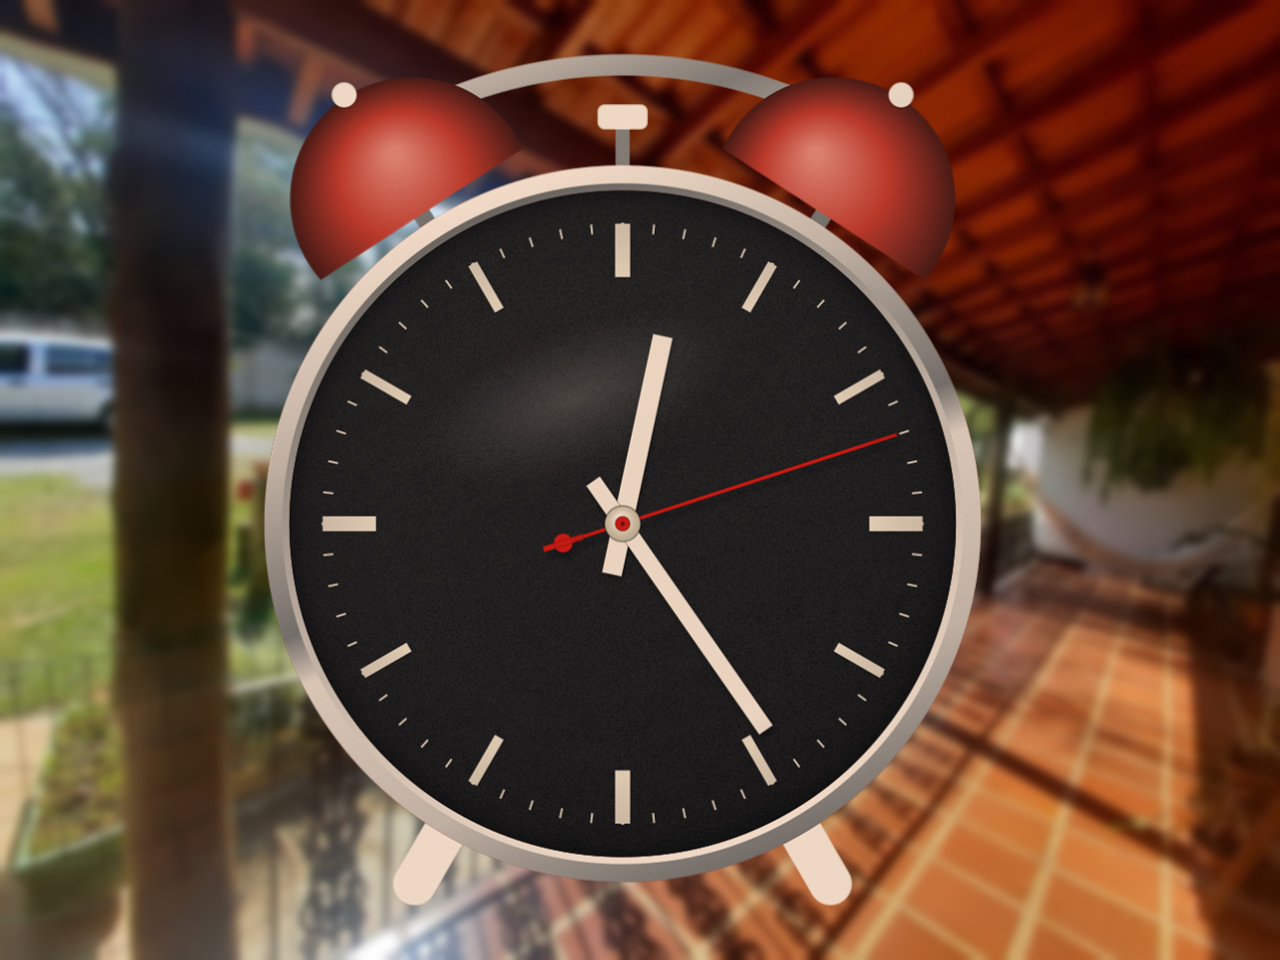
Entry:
h=12 m=24 s=12
